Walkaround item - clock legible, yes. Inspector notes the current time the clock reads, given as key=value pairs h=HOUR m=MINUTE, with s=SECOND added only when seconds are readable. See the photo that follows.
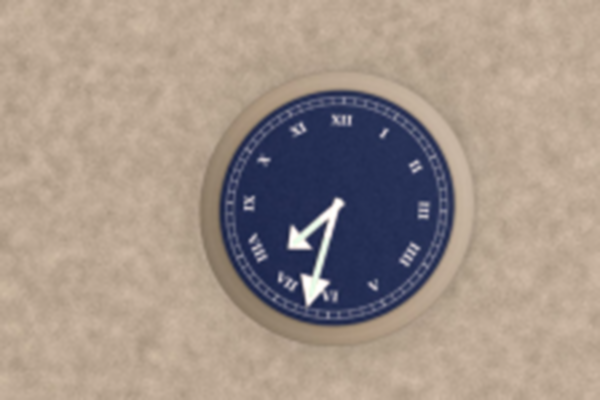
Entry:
h=7 m=32
